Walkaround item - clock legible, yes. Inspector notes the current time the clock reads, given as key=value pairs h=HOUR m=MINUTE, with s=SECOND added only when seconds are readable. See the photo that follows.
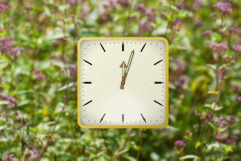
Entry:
h=12 m=3
